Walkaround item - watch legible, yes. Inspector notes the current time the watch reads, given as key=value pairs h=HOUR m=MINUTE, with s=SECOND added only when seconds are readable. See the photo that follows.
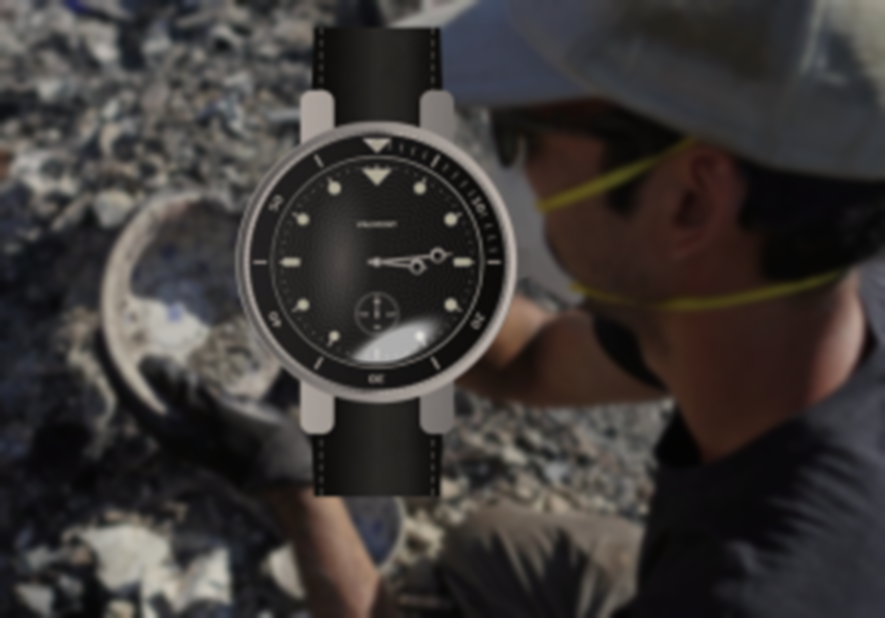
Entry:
h=3 m=14
